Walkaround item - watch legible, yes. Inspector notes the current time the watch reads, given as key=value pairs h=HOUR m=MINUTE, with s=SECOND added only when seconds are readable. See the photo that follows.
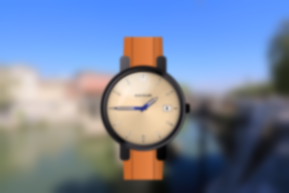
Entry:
h=1 m=45
